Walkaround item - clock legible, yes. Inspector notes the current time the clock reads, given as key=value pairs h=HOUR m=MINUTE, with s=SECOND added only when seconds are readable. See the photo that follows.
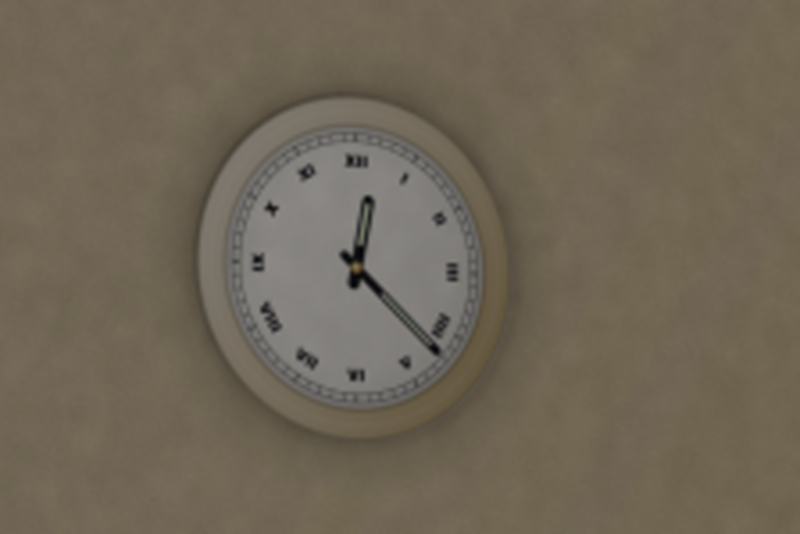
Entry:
h=12 m=22
